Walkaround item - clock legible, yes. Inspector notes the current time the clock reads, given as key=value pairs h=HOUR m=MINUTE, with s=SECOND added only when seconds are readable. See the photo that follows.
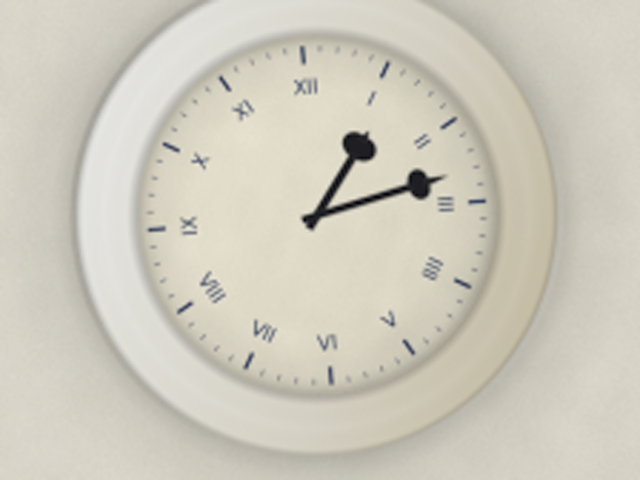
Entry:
h=1 m=13
